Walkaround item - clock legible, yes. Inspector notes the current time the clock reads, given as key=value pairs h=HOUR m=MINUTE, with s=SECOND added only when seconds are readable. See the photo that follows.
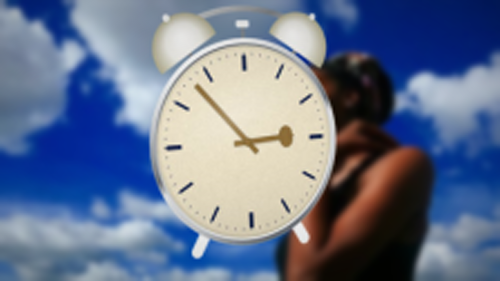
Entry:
h=2 m=53
